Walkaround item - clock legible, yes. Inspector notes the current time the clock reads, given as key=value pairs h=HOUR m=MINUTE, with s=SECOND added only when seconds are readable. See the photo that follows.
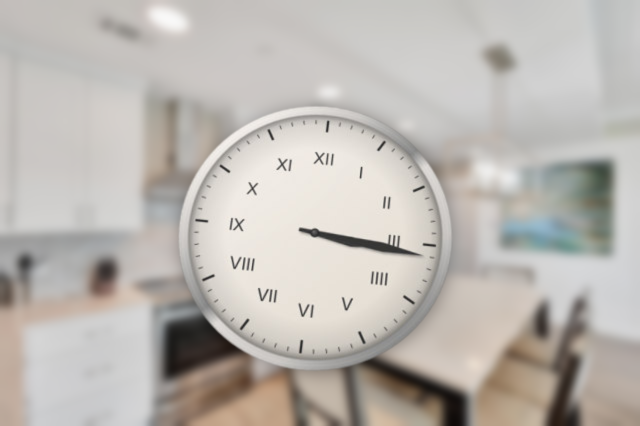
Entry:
h=3 m=16
